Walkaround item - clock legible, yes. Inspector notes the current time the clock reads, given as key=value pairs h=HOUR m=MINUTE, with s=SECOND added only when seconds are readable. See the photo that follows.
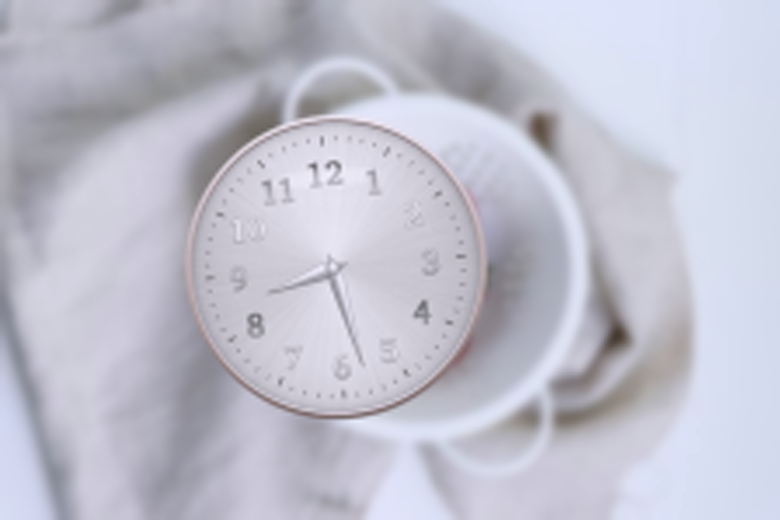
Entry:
h=8 m=28
